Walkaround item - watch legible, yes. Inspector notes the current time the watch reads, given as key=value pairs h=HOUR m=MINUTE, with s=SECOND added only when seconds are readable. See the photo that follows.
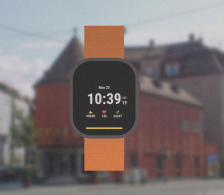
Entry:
h=10 m=39
